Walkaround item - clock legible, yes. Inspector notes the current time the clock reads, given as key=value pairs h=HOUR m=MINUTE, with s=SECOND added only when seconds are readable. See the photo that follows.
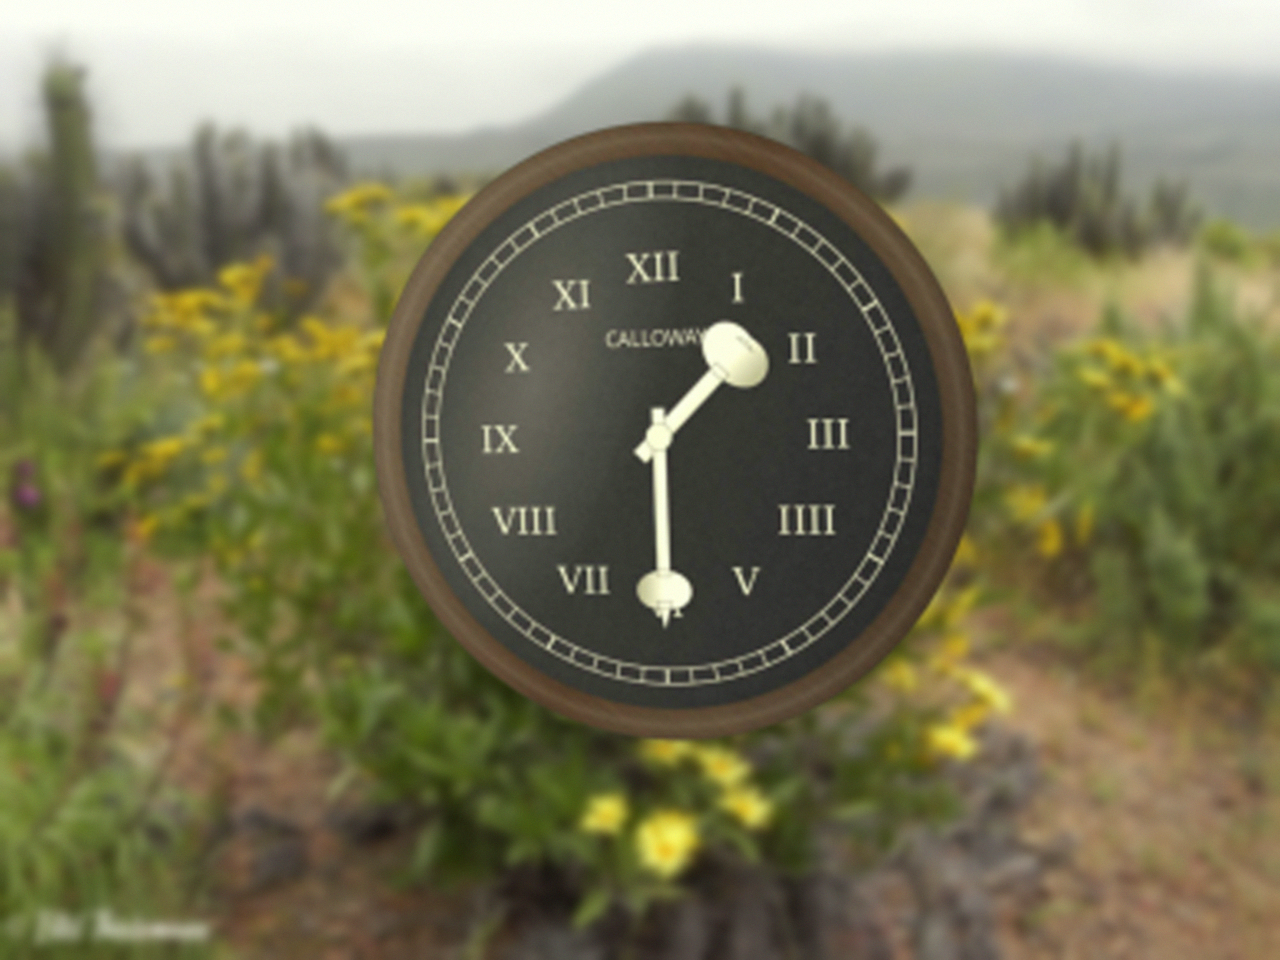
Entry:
h=1 m=30
